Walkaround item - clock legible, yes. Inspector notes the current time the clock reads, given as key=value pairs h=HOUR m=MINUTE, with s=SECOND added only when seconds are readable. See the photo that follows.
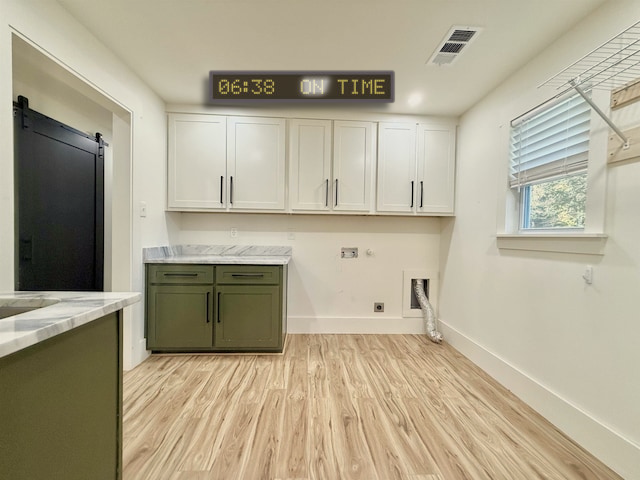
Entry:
h=6 m=38
